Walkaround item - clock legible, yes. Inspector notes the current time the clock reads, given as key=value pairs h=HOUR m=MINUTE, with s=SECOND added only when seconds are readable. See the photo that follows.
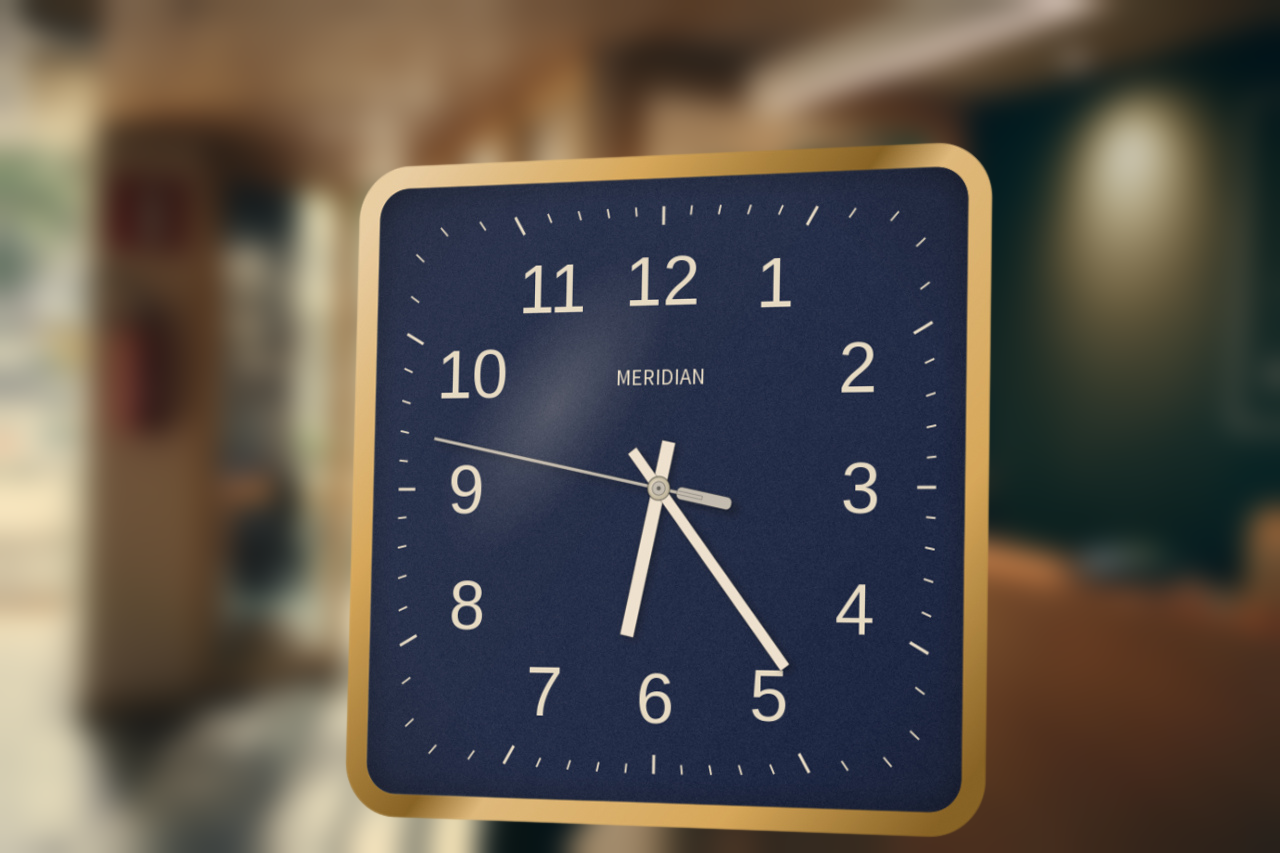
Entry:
h=6 m=23 s=47
